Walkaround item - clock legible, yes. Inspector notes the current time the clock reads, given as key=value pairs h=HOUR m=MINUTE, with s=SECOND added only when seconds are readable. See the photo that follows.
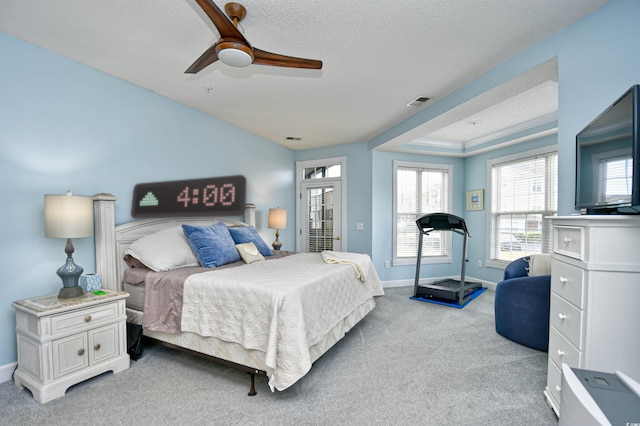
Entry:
h=4 m=0
